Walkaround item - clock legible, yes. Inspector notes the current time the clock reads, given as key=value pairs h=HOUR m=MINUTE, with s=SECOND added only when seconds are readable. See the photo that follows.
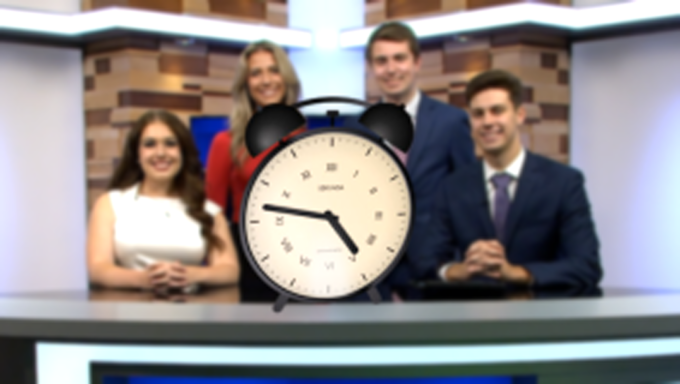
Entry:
h=4 m=47
